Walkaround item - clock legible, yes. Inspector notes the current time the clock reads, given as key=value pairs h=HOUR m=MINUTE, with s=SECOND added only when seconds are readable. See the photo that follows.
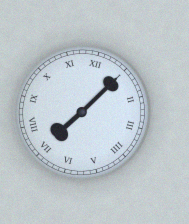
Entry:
h=7 m=5
